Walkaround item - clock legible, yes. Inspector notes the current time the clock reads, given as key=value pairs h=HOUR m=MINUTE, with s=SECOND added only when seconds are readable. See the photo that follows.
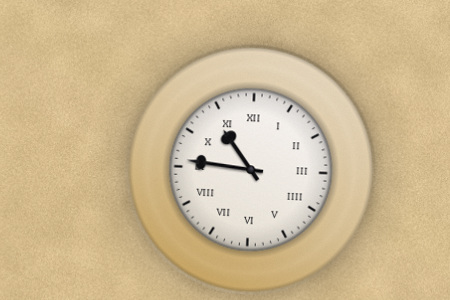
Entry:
h=10 m=46
